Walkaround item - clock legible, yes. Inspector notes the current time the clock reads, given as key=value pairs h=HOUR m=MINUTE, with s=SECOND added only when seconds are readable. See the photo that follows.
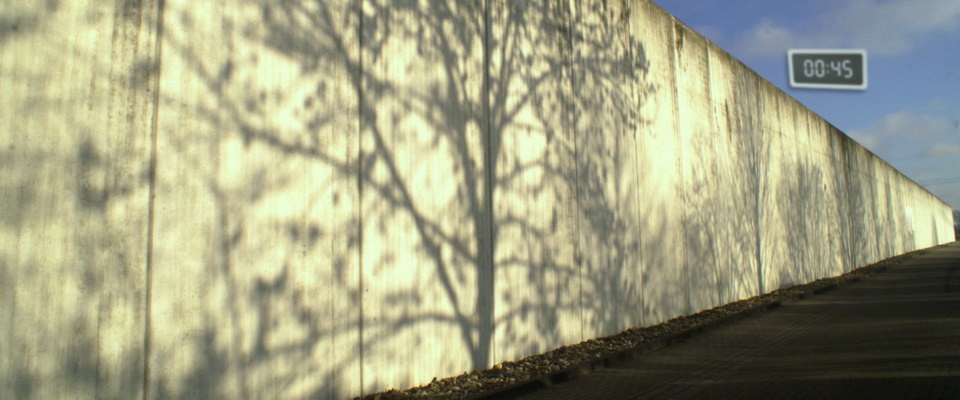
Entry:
h=0 m=45
